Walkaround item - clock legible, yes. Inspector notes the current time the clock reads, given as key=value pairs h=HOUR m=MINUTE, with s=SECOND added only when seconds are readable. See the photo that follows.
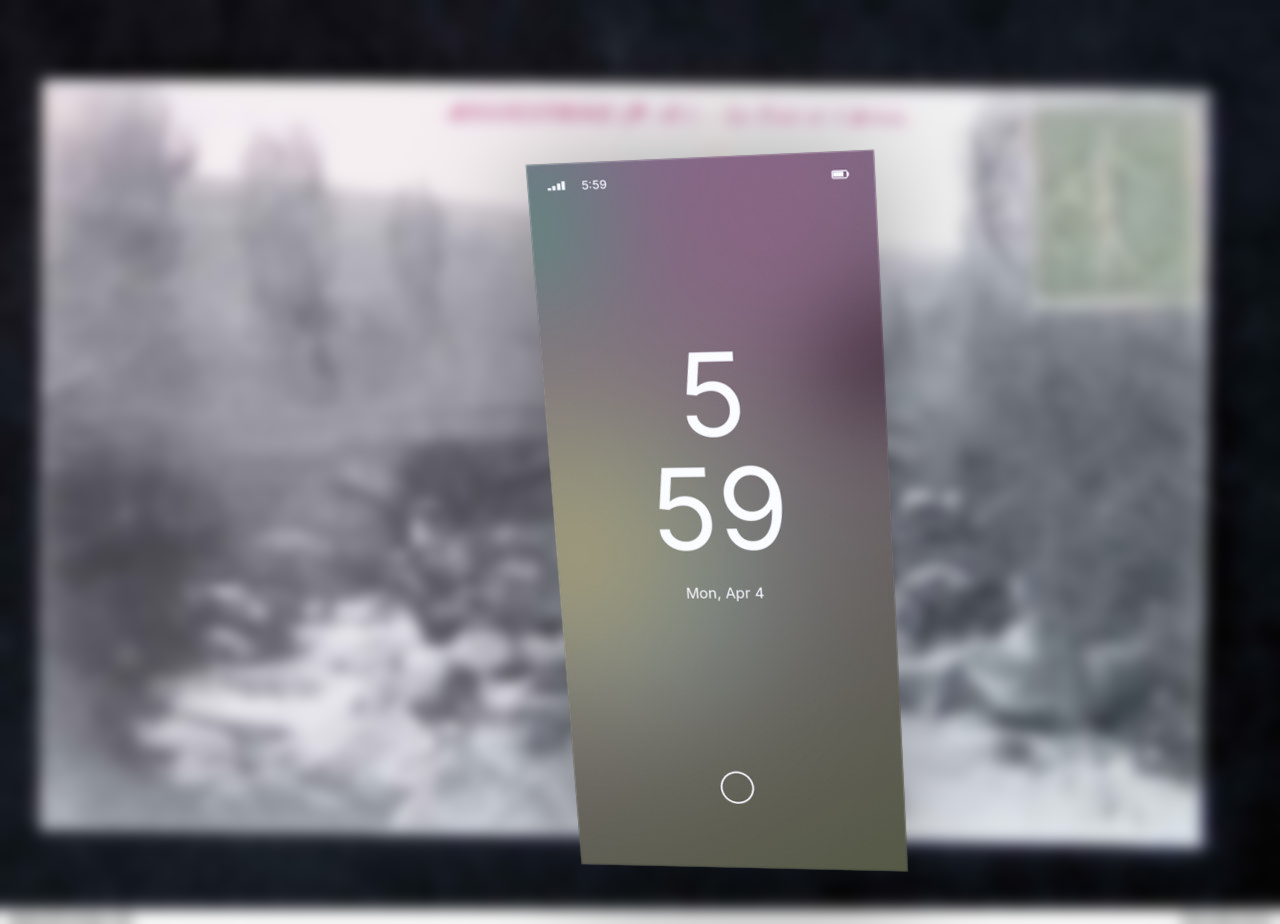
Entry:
h=5 m=59
